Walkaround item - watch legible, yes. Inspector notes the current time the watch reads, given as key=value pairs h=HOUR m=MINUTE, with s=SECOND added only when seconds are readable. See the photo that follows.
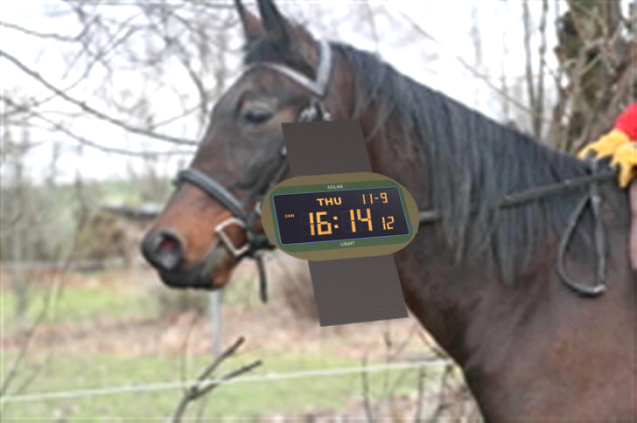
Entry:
h=16 m=14 s=12
